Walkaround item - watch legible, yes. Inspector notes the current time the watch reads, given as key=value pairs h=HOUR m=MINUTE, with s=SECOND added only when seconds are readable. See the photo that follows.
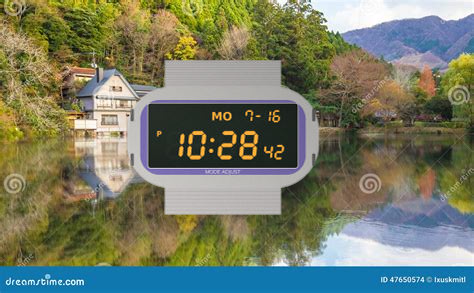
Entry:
h=10 m=28 s=42
